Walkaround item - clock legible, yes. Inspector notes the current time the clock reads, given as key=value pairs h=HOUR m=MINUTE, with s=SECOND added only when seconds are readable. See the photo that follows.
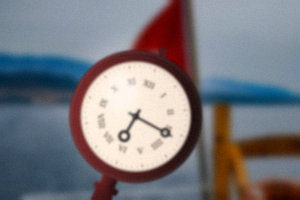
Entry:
h=6 m=16
